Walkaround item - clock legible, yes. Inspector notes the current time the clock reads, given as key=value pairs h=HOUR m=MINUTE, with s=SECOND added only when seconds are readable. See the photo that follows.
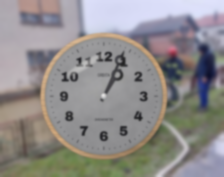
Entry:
h=1 m=4
